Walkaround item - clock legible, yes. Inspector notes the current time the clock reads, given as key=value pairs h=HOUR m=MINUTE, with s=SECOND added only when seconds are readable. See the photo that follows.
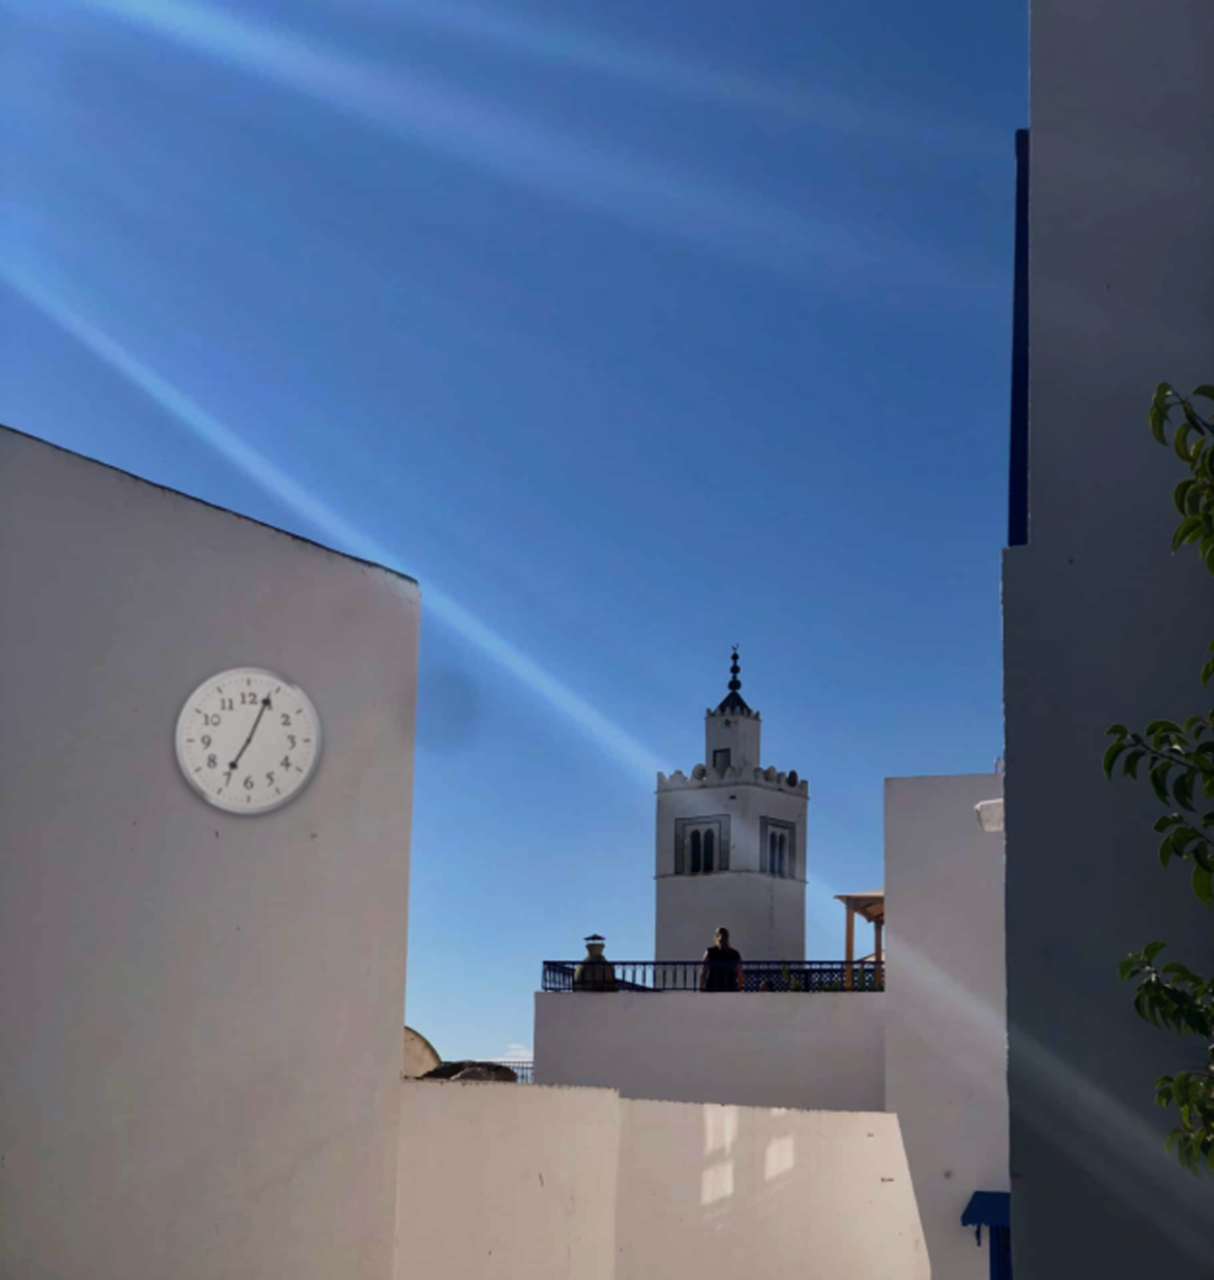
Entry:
h=7 m=4
